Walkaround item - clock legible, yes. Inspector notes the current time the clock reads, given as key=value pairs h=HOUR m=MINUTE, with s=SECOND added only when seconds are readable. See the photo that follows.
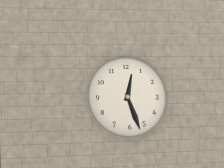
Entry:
h=12 m=27
